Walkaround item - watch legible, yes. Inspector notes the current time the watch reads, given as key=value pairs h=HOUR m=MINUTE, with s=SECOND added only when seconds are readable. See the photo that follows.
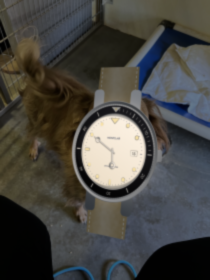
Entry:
h=5 m=50
